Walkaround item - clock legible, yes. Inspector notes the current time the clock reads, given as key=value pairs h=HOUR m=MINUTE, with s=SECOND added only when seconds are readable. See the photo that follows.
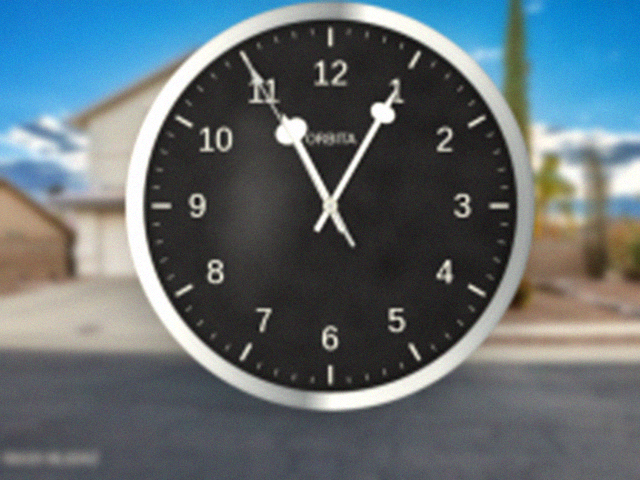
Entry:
h=11 m=4 s=55
